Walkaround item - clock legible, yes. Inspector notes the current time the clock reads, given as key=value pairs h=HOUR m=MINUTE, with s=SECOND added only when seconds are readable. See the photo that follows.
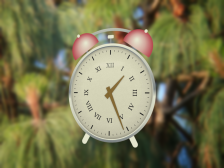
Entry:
h=1 m=26
